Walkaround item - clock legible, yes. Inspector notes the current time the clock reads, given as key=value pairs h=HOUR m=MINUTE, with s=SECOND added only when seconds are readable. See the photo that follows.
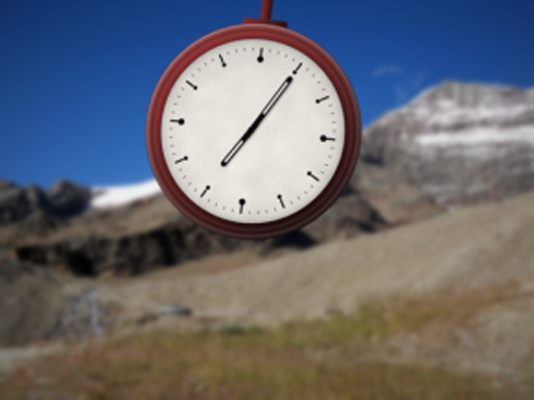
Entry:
h=7 m=5
